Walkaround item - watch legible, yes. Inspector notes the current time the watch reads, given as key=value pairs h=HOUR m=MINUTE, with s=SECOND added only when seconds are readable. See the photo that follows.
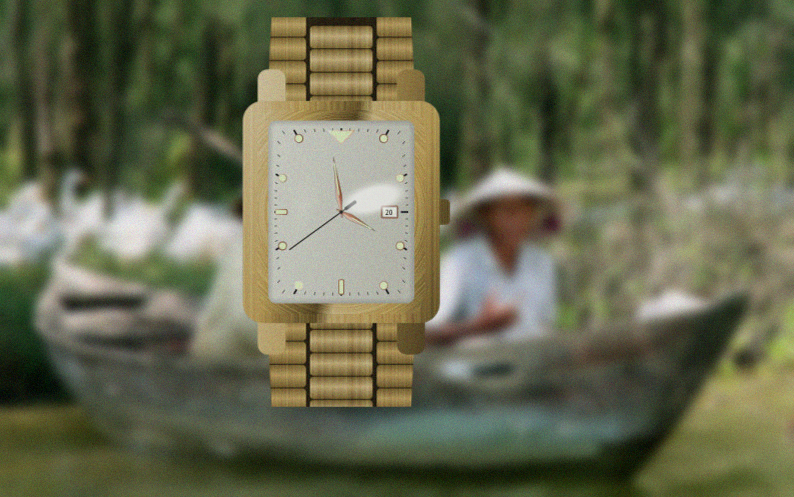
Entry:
h=3 m=58 s=39
